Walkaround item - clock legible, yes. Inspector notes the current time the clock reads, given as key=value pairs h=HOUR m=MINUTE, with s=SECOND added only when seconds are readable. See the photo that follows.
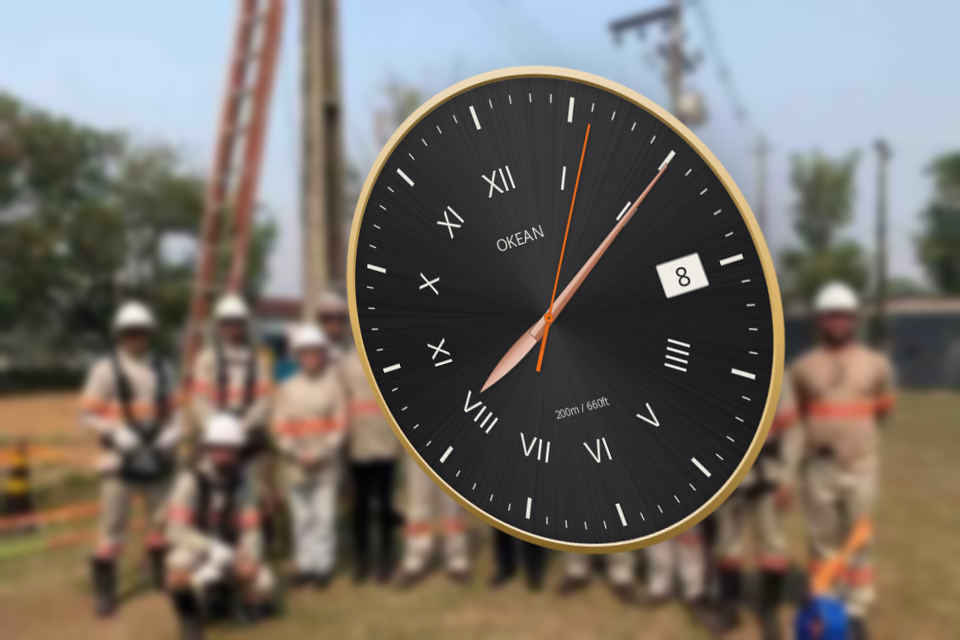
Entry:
h=8 m=10 s=6
